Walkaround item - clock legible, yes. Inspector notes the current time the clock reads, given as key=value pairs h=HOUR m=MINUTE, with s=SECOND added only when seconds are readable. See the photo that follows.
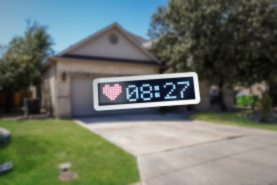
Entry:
h=8 m=27
